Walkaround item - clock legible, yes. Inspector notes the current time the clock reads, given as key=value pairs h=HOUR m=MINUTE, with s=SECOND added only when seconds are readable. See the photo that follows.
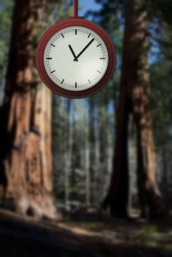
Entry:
h=11 m=7
